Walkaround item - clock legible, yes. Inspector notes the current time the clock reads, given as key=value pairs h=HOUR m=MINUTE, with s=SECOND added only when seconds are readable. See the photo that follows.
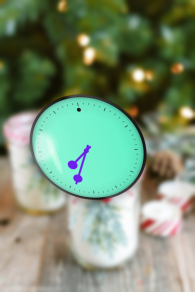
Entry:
h=7 m=34
